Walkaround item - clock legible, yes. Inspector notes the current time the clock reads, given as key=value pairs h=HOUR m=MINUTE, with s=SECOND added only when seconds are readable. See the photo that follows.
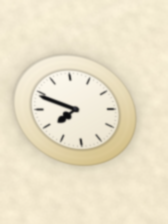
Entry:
h=7 m=49
